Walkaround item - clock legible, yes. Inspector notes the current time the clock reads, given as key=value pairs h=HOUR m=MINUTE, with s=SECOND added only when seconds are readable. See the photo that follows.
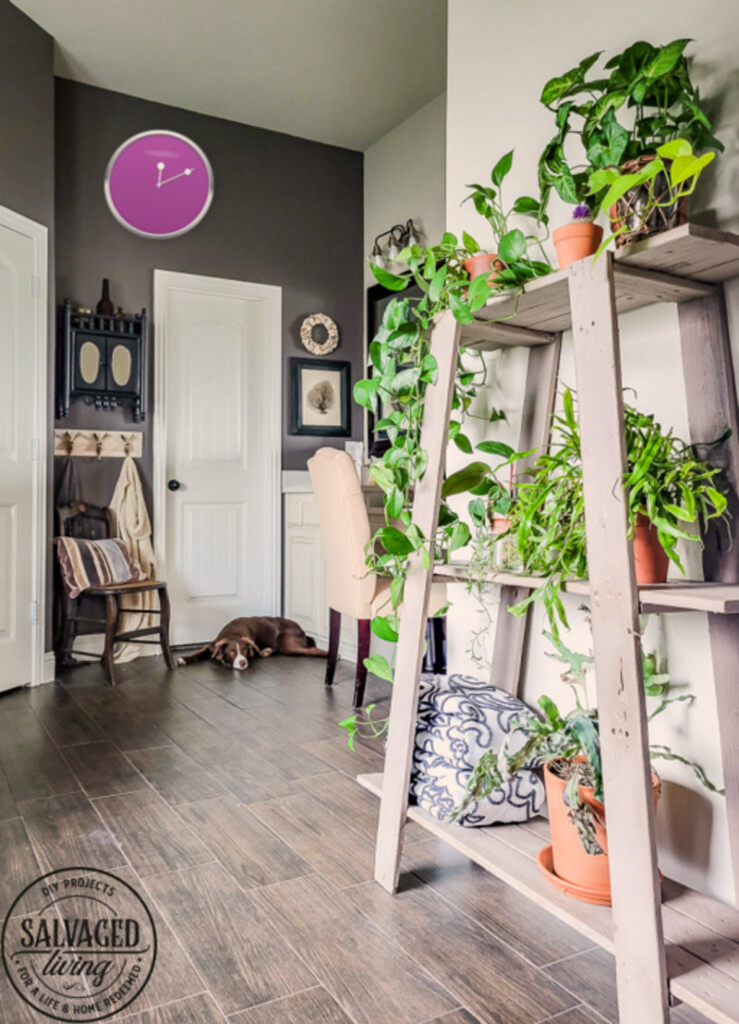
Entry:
h=12 m=11
